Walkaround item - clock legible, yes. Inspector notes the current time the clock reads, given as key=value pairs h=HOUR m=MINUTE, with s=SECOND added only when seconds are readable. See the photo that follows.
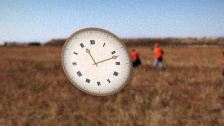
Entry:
h=11 m=12
